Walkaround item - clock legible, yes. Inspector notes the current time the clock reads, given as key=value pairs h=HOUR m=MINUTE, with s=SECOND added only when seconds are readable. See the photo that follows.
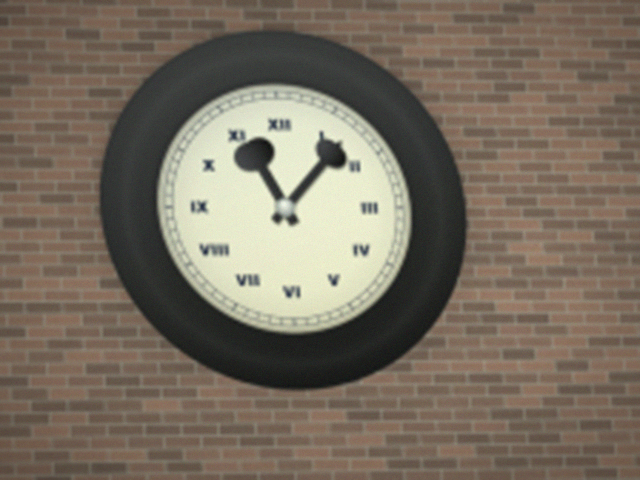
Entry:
h=11 m=7
